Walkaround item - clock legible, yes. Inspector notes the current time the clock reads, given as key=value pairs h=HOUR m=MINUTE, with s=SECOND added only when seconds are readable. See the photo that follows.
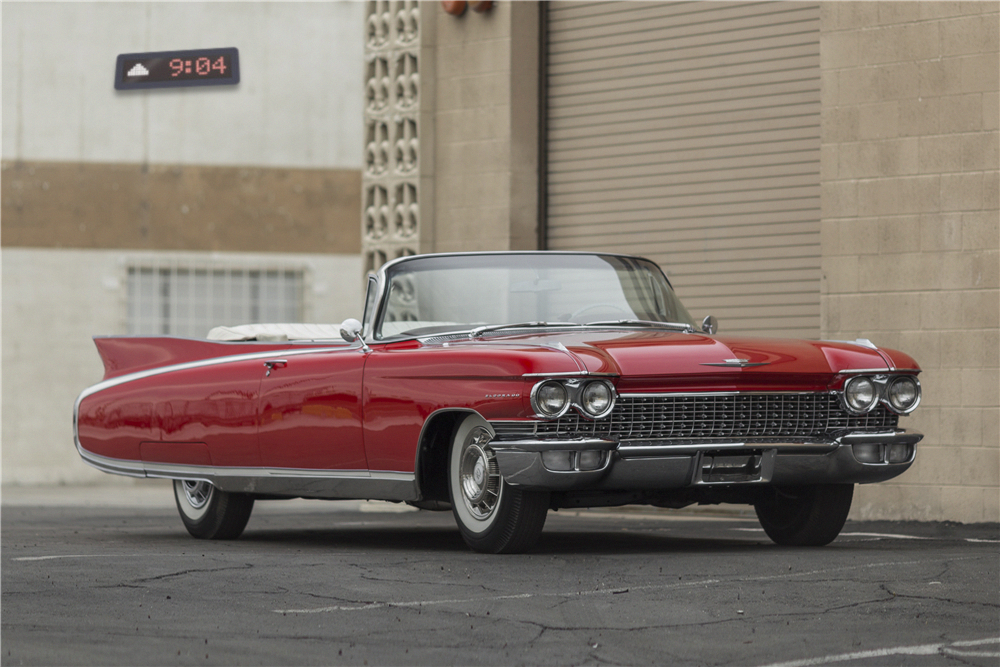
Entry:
h=9 m=4
